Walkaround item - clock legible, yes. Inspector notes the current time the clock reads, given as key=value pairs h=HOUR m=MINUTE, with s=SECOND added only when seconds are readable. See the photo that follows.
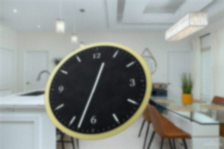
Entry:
h=12 m=33
